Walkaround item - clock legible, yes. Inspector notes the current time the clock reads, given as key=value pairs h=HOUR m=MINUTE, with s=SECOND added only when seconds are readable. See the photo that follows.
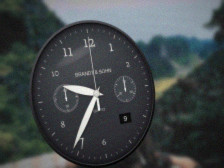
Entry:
h=9 m=36
